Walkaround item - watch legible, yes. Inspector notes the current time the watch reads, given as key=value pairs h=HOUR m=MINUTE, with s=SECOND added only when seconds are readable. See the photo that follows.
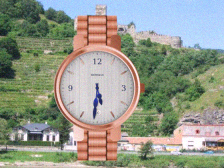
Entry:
h=5 m=31
